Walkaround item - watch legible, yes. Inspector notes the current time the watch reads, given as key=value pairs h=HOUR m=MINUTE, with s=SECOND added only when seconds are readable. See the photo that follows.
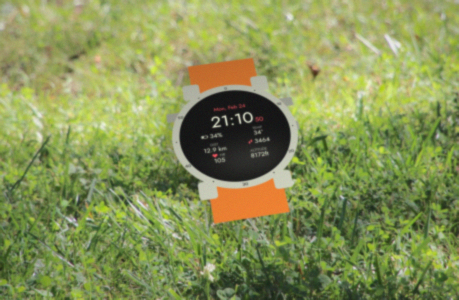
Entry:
h=21 m=10
